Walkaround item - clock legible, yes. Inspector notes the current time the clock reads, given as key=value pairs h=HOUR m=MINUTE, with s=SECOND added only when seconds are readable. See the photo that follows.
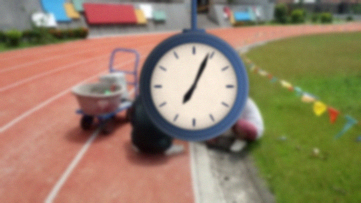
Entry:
h=7 m=4
